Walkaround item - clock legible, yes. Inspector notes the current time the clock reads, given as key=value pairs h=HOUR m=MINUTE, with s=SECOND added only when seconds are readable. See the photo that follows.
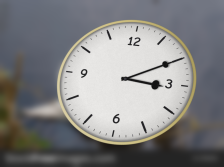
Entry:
h=3 m=10
